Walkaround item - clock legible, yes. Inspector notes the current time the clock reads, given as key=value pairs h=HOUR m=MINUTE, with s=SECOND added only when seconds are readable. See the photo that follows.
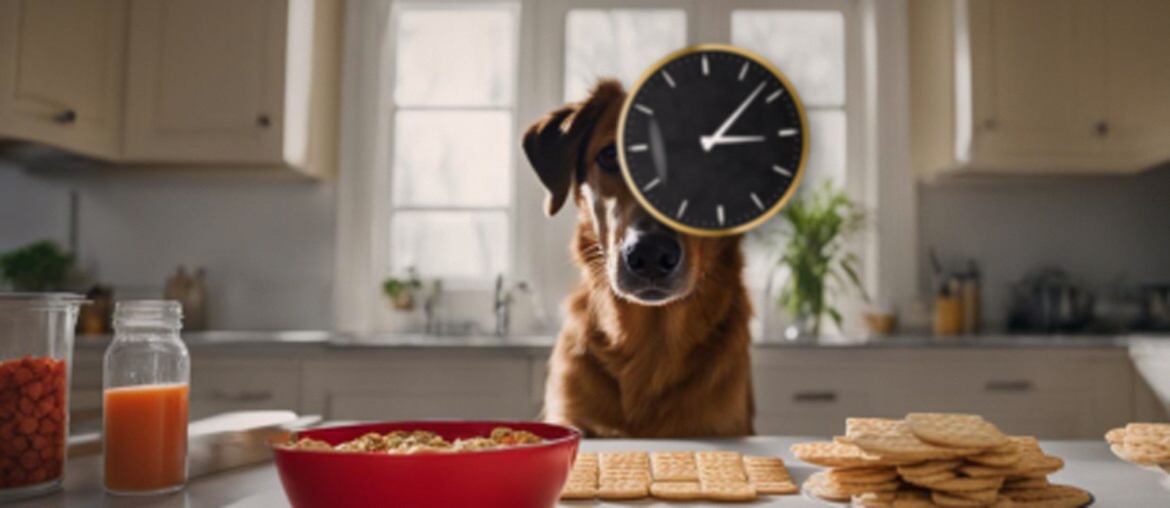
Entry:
h=3 m=8
